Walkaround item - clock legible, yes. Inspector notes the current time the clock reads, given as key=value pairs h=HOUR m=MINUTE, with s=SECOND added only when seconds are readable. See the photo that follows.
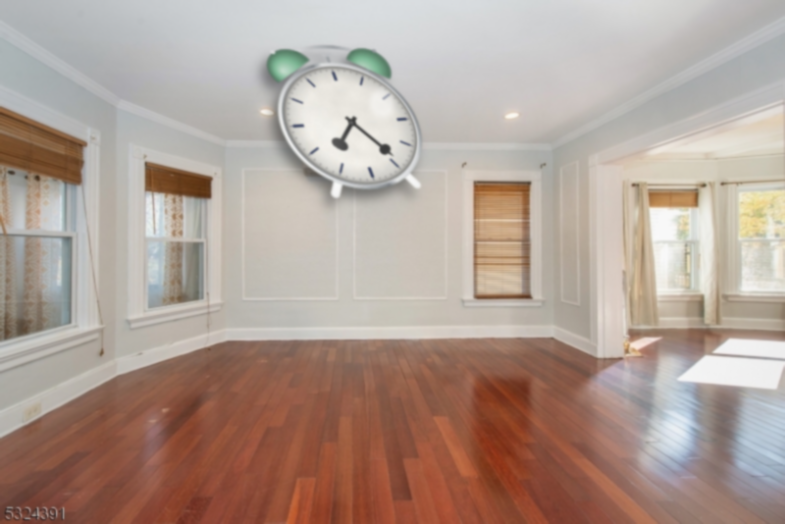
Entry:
h=7 m=24
